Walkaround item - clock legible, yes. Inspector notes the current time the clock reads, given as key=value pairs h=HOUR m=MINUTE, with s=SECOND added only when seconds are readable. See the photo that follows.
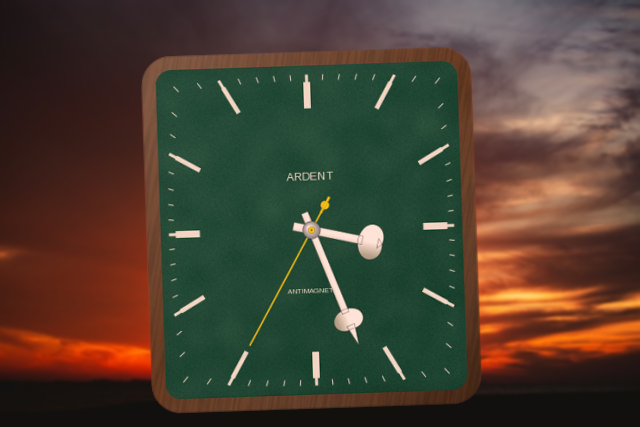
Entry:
h=3 m=26 s=35
